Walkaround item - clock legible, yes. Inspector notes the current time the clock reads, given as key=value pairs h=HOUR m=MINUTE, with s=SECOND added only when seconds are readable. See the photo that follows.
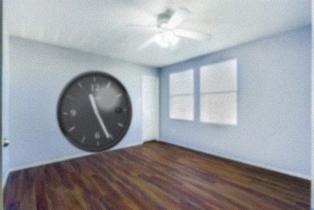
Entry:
h=11 m=26
